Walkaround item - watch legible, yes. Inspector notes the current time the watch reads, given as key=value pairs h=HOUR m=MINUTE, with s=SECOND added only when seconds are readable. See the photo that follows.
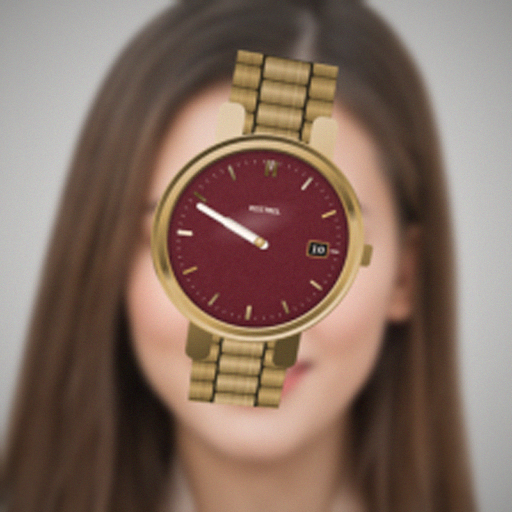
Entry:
h=9 m=49
